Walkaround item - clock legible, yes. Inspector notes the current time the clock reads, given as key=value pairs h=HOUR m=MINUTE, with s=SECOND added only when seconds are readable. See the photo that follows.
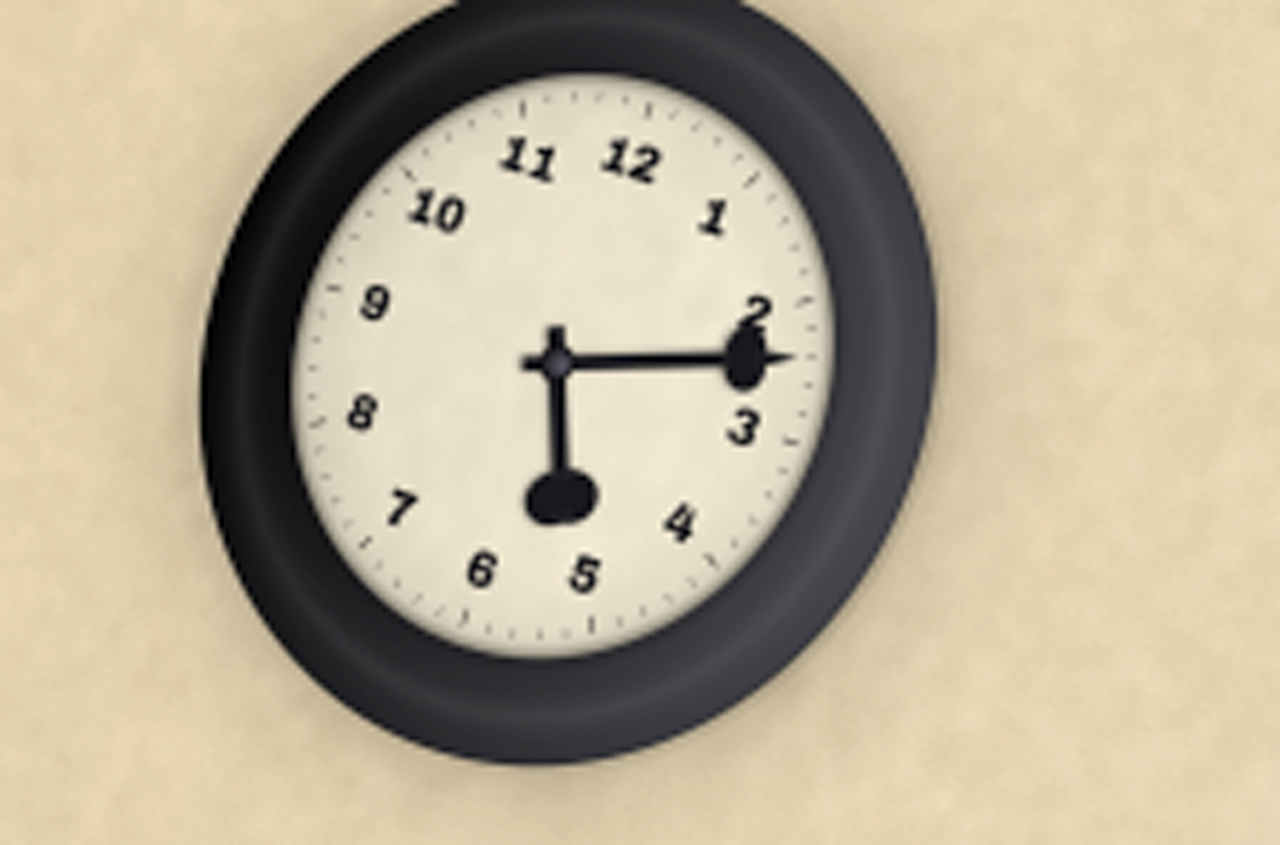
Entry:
h=5 m=12
